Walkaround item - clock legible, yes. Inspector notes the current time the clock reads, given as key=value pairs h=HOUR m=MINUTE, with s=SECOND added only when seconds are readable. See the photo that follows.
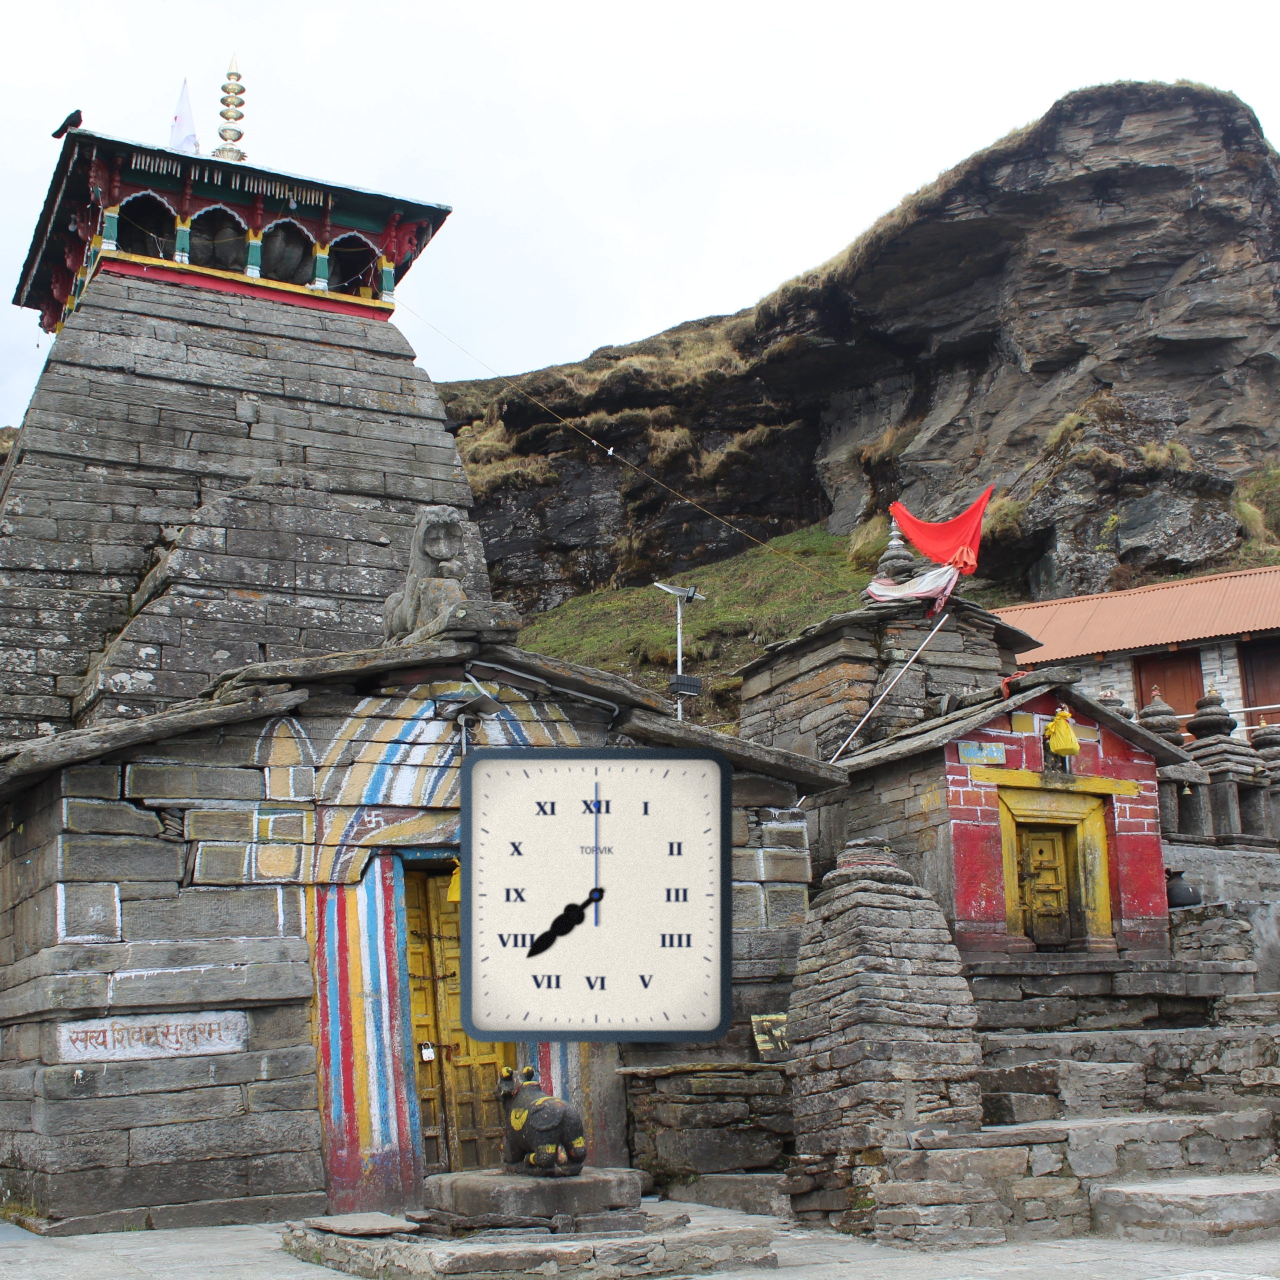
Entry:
h=7 m=38 s=0
